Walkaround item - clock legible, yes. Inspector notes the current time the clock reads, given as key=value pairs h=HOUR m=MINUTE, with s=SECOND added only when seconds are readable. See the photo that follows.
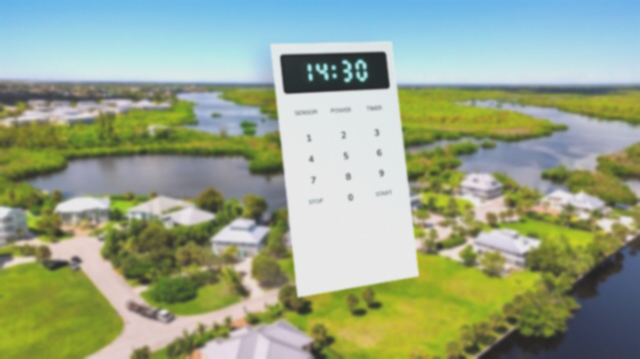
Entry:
h=14 m=30
